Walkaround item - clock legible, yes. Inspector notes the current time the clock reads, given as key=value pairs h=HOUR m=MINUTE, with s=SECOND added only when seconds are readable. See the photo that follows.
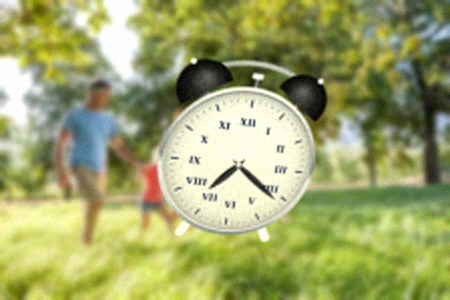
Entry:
h=7 m=21
